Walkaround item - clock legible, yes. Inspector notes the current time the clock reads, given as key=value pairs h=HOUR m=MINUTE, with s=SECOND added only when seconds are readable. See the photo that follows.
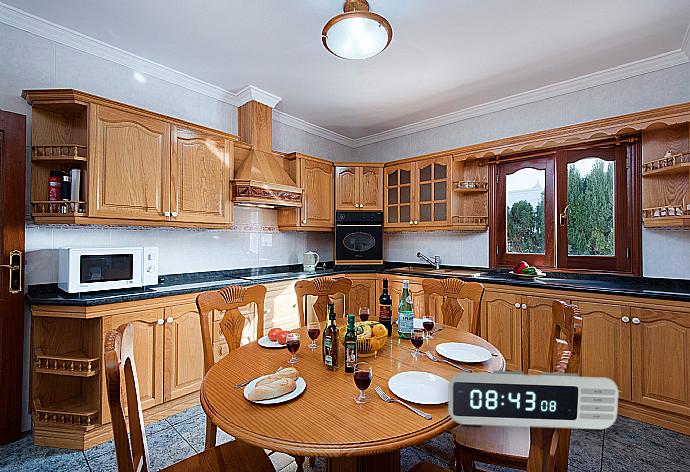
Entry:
h=8 m=43 s=8
